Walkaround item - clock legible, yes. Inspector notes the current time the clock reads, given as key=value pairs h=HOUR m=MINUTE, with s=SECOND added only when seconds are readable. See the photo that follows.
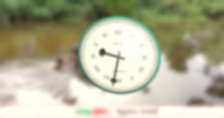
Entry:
h=9 m=32
